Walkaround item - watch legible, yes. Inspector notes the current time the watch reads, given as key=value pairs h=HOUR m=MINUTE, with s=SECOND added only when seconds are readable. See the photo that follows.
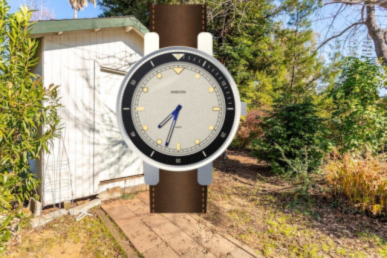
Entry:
h=7 m=33
